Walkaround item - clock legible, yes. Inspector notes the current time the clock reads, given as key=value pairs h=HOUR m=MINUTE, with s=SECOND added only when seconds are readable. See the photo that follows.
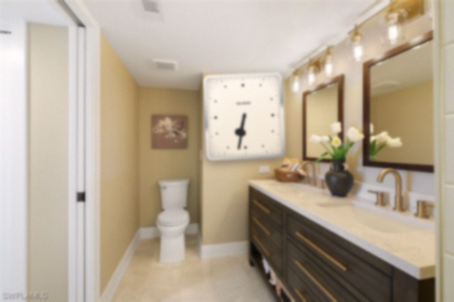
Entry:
h=6 m=32
